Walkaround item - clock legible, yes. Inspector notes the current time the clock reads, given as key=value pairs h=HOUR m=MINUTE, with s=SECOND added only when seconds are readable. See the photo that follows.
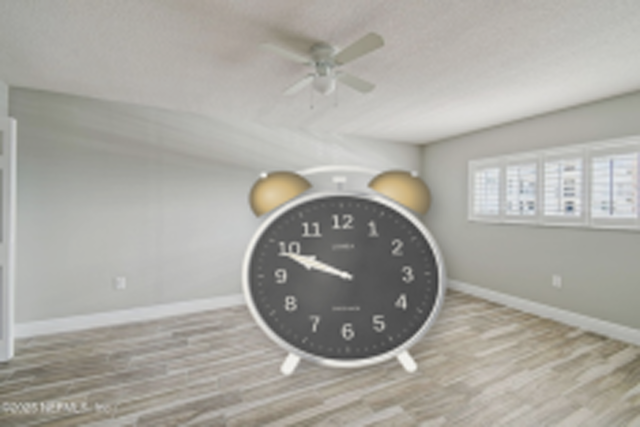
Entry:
h=9 m=49
